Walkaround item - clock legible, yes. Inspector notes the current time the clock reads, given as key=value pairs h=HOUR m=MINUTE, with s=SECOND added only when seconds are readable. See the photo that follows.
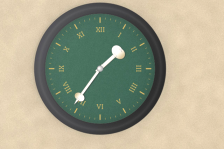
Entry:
h=1 m=36
